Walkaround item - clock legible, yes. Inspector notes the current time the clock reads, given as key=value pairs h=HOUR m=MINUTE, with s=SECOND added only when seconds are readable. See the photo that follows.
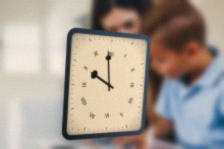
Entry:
h=9 m=59
